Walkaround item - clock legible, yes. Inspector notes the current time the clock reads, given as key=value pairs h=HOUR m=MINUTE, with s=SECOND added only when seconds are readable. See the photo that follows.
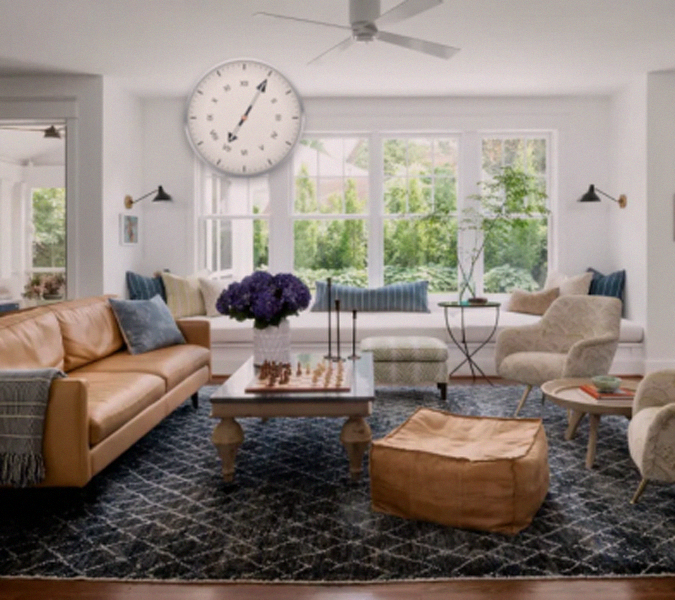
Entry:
h=7 m=5
